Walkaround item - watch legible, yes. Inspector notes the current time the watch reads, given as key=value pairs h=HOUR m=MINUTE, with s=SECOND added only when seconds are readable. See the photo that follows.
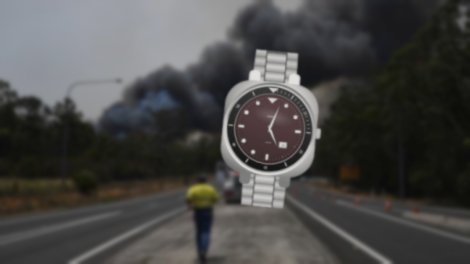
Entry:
h=5 m=3
